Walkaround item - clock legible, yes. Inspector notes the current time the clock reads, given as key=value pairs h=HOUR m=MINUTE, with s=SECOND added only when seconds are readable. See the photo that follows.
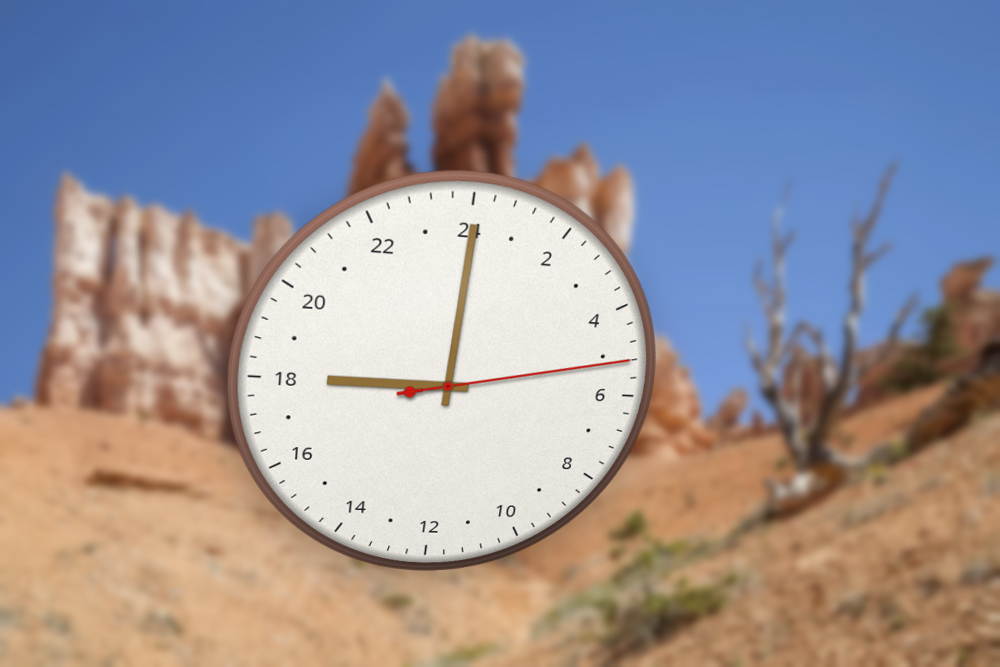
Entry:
h=18 m=0 s=13
